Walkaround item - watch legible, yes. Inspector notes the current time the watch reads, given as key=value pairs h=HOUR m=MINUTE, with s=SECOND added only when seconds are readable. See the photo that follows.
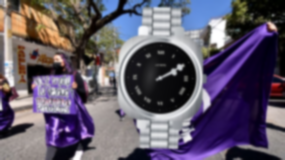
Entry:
h=2 m=10
